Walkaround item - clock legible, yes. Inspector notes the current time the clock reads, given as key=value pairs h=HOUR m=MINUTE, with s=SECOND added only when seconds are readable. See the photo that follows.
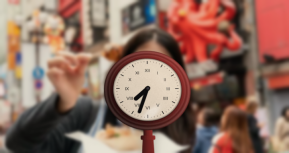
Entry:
h=7 m=33
